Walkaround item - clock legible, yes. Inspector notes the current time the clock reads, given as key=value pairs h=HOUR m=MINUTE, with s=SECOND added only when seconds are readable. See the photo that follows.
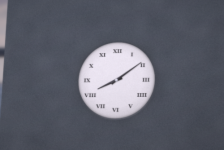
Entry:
h=8 m=9
